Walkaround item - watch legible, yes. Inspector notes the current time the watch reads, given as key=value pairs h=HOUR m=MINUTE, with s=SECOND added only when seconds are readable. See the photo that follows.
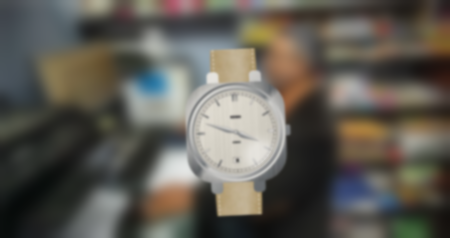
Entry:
h=3 m=48
